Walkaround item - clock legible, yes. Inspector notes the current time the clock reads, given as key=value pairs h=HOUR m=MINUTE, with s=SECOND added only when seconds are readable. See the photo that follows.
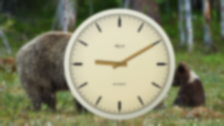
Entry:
h=9 m=10
